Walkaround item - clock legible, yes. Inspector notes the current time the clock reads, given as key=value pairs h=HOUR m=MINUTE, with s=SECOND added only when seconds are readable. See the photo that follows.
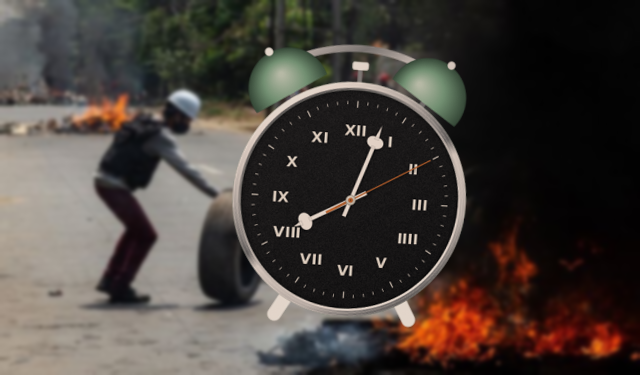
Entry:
h=8 m=3 s=10
